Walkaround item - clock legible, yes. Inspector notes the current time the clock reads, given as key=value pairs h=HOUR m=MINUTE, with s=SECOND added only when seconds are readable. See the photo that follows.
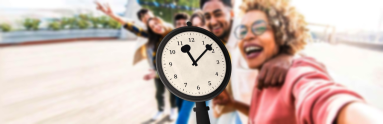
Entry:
h=11 m=8
